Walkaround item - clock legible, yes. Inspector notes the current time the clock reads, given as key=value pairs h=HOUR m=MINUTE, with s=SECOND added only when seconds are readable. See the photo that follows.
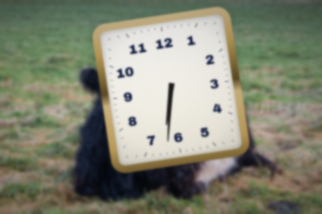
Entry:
h=6 m=32
